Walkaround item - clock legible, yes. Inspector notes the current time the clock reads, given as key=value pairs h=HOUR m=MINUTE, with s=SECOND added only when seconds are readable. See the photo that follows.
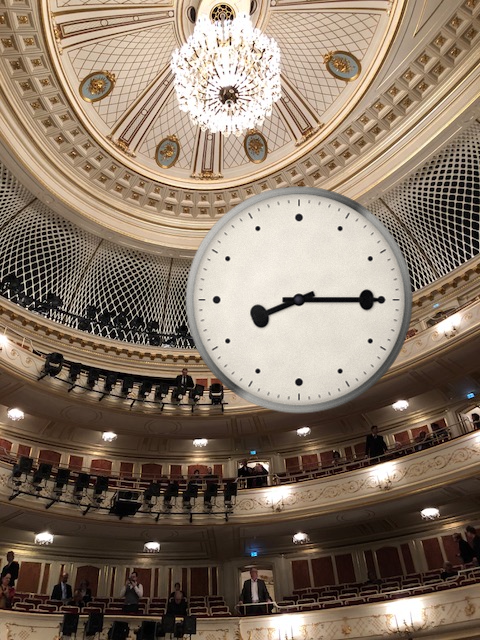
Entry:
h=8 m=15
